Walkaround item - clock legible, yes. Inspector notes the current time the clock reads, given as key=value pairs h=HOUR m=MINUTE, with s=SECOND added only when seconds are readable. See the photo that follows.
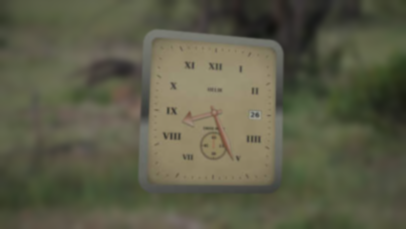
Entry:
h=8 m=26
